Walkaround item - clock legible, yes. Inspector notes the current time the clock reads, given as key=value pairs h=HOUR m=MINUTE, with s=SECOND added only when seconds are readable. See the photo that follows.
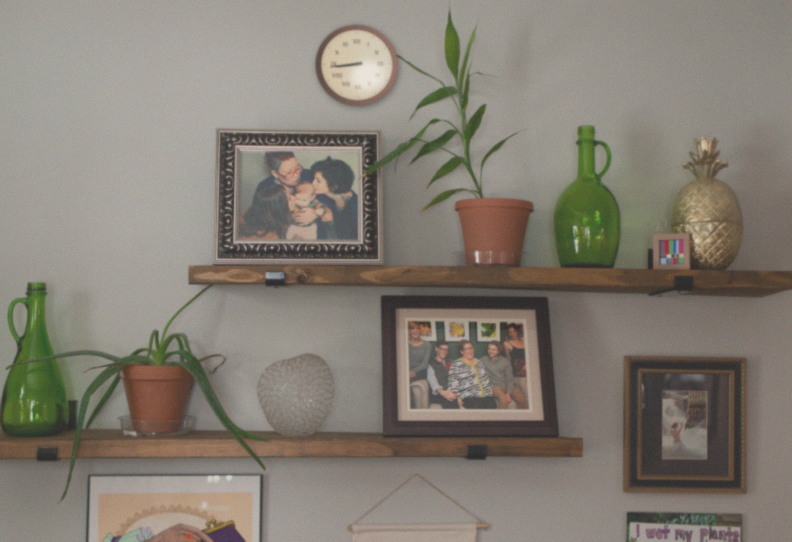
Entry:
h=8 m=44
